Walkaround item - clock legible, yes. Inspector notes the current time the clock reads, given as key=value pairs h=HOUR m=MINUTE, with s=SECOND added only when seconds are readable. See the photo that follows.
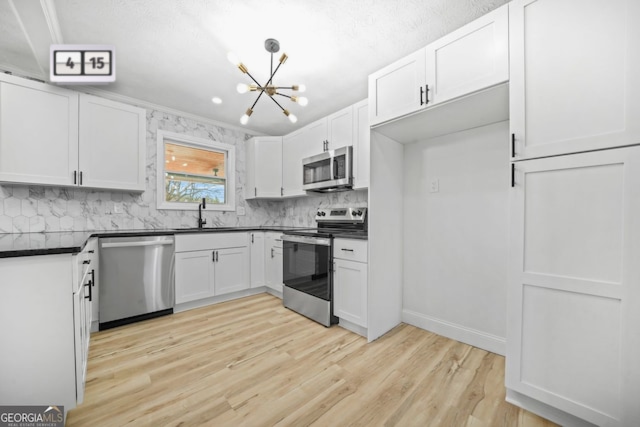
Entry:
h=4 m=15
